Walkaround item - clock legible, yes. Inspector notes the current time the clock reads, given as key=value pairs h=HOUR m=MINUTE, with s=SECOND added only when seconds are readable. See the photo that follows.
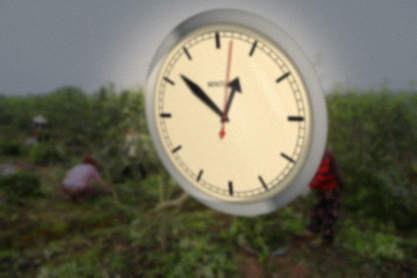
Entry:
h=12 m=52 s=2
